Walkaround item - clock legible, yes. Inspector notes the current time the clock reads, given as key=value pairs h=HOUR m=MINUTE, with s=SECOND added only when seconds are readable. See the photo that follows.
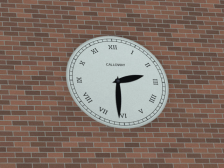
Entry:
h=2 m=31
